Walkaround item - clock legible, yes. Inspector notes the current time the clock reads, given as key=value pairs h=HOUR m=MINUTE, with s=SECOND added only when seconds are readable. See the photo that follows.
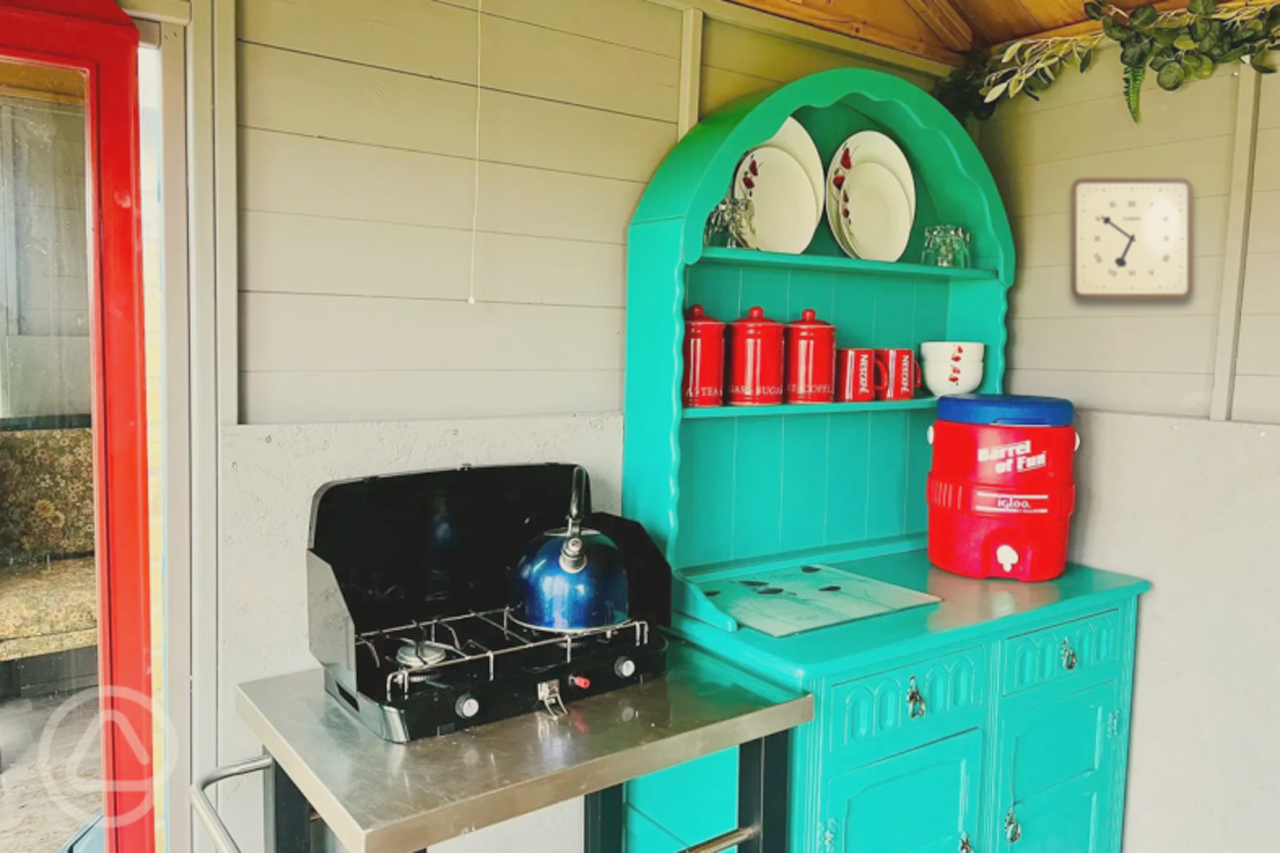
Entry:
h=6 m=51
